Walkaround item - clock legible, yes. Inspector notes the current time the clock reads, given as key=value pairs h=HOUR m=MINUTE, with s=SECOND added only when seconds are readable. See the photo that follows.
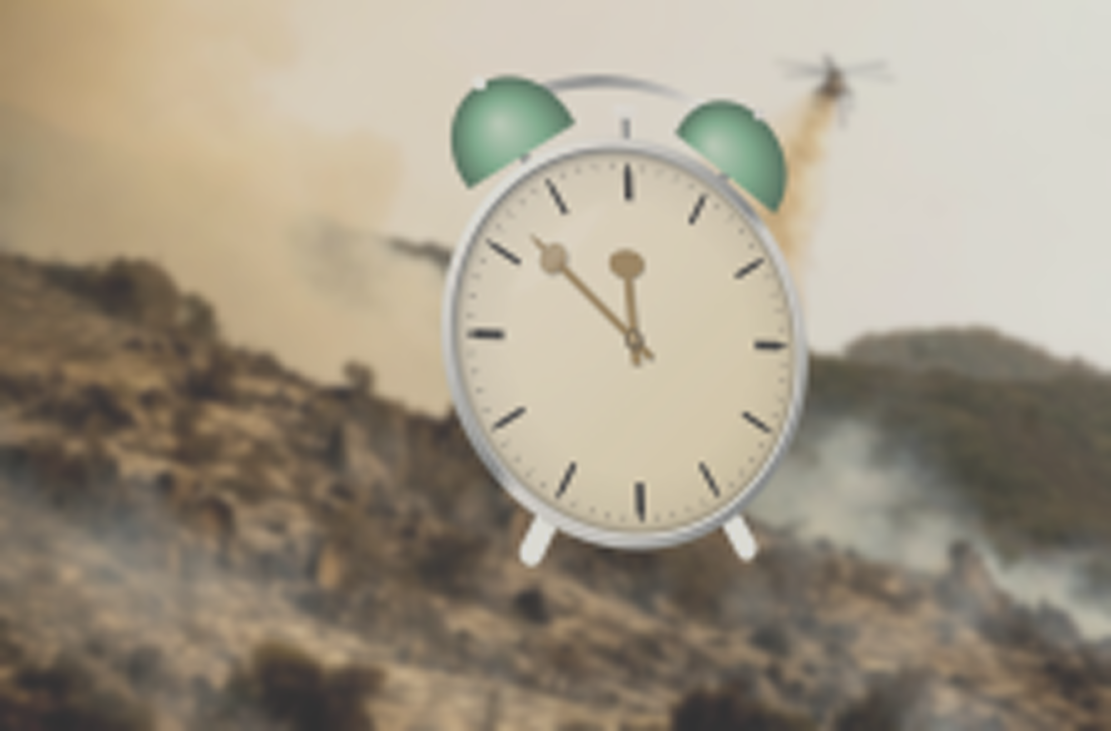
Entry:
h=11 m=52
